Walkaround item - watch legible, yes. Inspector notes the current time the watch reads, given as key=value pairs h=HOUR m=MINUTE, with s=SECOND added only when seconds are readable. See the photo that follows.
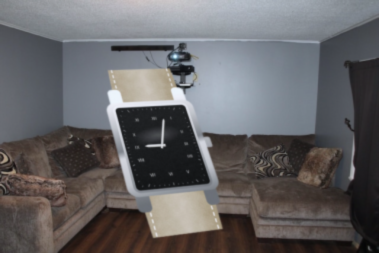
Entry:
h=9 m=3
